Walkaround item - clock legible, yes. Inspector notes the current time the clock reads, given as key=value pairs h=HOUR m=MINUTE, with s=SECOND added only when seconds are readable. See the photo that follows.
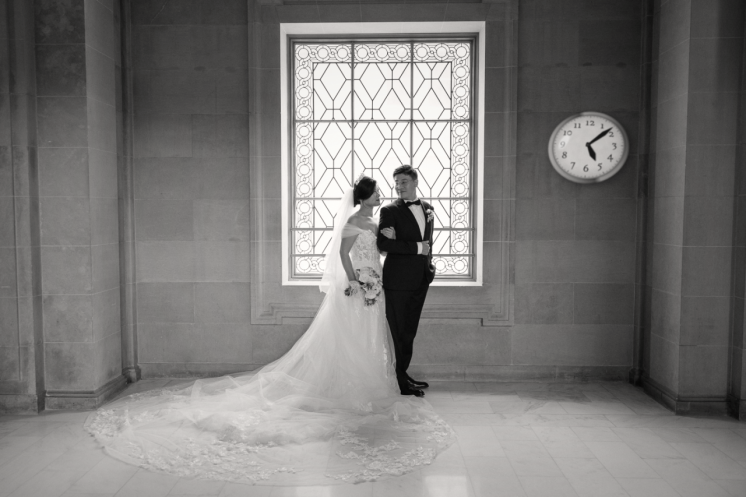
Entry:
h=5 m=8
